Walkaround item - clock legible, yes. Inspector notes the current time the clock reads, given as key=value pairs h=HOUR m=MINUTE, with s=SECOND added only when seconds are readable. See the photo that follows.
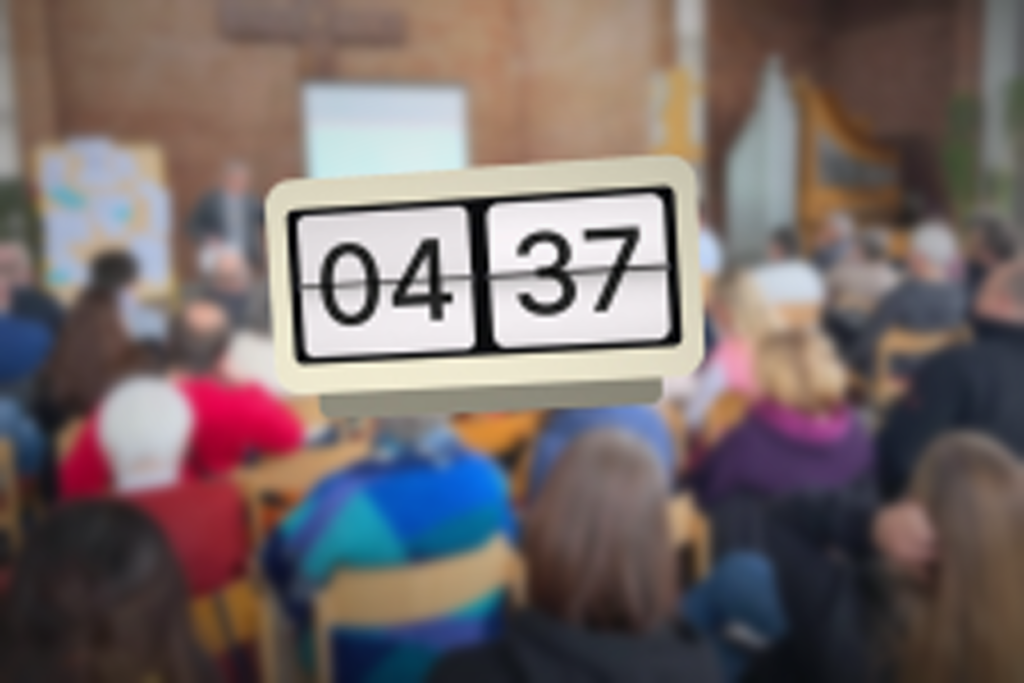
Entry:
h=4 m=37
